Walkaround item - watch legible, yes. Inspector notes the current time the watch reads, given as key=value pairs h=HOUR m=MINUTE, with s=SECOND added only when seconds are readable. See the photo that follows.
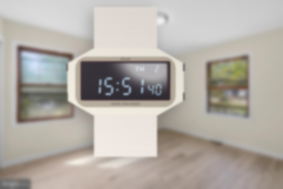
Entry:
h=15 m=51 s=40
